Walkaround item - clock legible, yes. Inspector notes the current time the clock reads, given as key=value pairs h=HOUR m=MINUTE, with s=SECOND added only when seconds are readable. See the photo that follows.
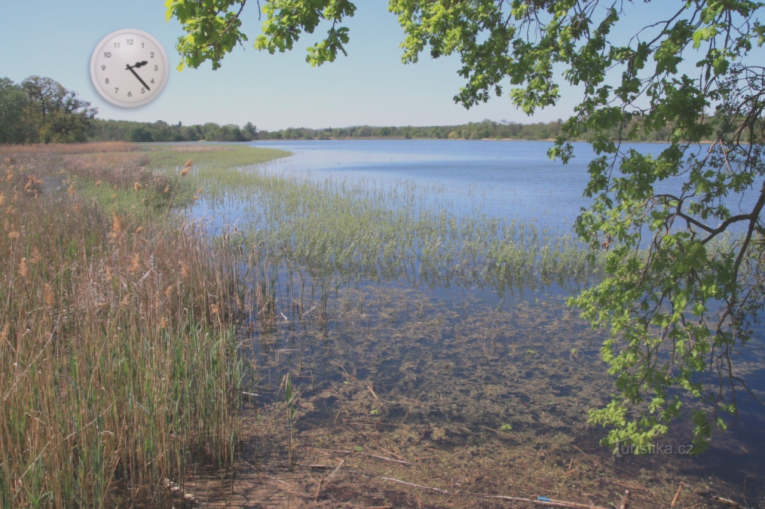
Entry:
h=2 m=23
